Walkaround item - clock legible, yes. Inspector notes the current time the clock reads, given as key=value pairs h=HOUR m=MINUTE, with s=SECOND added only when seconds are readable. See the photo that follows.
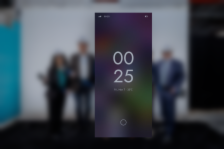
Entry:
h=0 m=25
